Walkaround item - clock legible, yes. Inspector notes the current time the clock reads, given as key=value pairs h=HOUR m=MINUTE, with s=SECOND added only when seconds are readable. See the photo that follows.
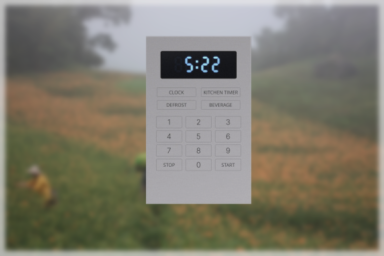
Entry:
h=5 m=22
